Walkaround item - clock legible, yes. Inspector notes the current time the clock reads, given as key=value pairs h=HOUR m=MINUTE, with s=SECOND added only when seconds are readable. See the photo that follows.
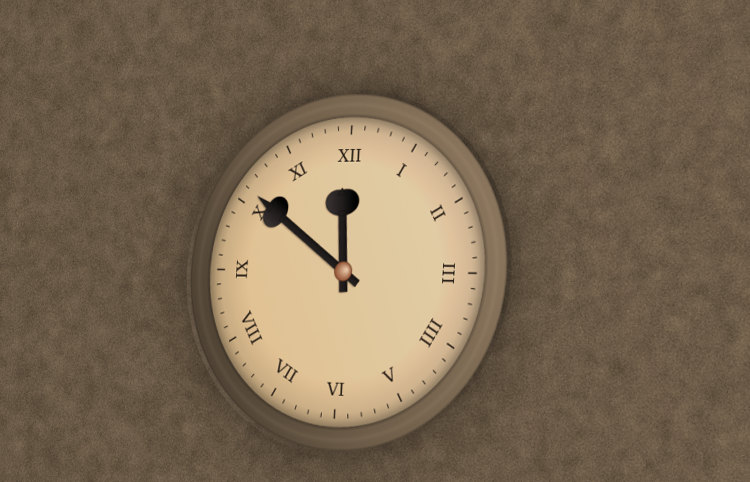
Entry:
h=11 m=51
